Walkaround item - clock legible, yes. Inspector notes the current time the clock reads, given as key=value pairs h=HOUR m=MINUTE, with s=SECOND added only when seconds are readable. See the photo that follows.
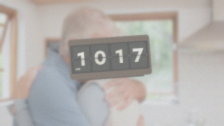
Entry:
h=10 m=17
